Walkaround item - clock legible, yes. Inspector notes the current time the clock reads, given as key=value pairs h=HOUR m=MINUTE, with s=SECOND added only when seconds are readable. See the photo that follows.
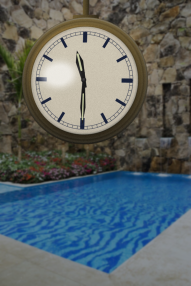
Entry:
h=11 m=30
